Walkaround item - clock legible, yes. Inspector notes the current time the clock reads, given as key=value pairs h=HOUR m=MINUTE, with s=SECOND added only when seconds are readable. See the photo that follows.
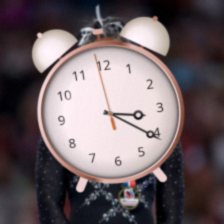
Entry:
h=3 m=20 s=59
